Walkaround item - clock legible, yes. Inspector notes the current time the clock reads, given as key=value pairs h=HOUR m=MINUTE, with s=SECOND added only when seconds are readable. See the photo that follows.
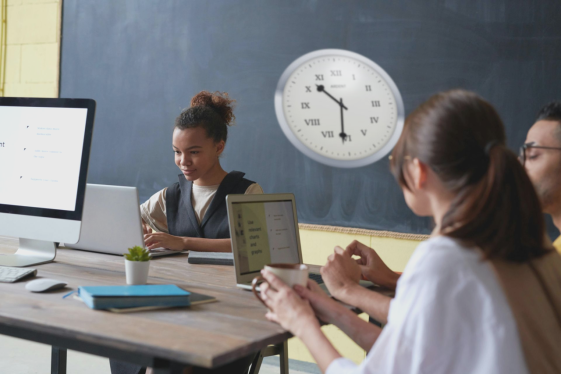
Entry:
h=10 m=31
